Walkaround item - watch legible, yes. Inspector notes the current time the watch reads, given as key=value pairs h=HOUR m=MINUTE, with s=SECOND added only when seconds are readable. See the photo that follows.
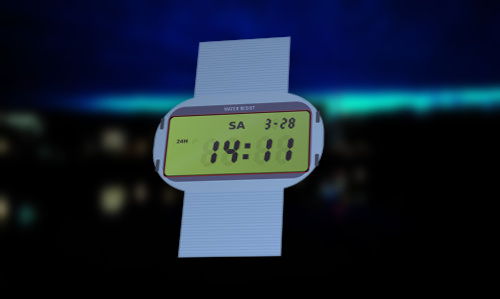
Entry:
h=14 m=11
